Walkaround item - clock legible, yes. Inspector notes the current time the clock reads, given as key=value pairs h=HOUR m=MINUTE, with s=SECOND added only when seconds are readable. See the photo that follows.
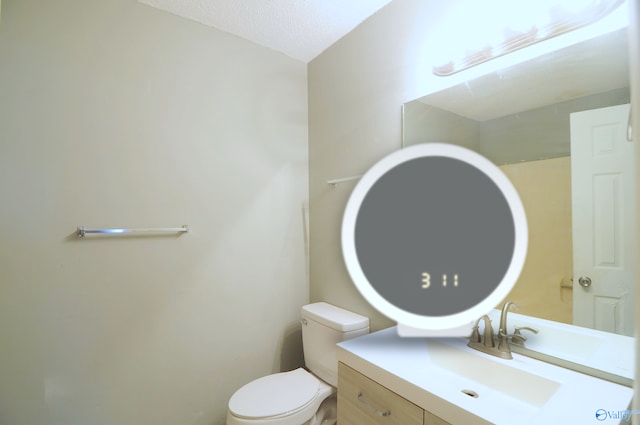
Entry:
h=3 m=11
